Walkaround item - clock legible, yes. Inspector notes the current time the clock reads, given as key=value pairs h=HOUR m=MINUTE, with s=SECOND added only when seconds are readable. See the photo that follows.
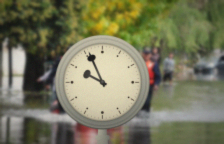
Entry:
h=9 m=56
